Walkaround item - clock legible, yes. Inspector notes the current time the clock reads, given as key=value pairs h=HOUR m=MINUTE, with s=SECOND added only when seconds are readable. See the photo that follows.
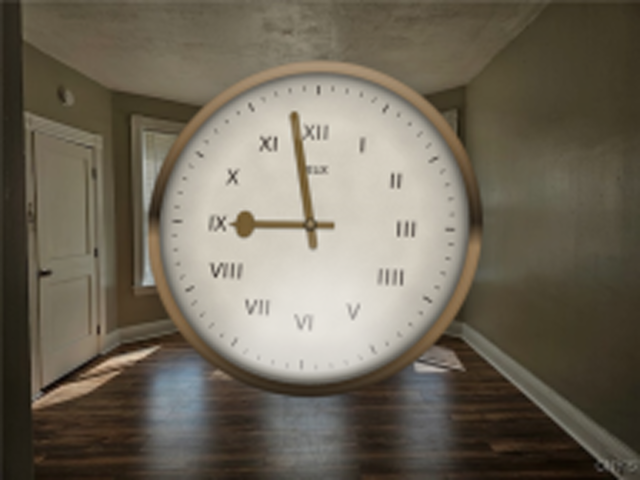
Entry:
h=8 m=58
